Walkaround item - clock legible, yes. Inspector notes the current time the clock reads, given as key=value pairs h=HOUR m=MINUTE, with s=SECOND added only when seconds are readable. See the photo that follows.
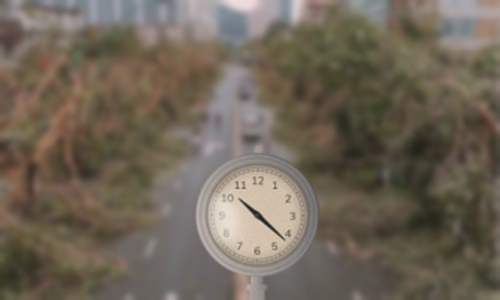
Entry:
h=10 m=22
